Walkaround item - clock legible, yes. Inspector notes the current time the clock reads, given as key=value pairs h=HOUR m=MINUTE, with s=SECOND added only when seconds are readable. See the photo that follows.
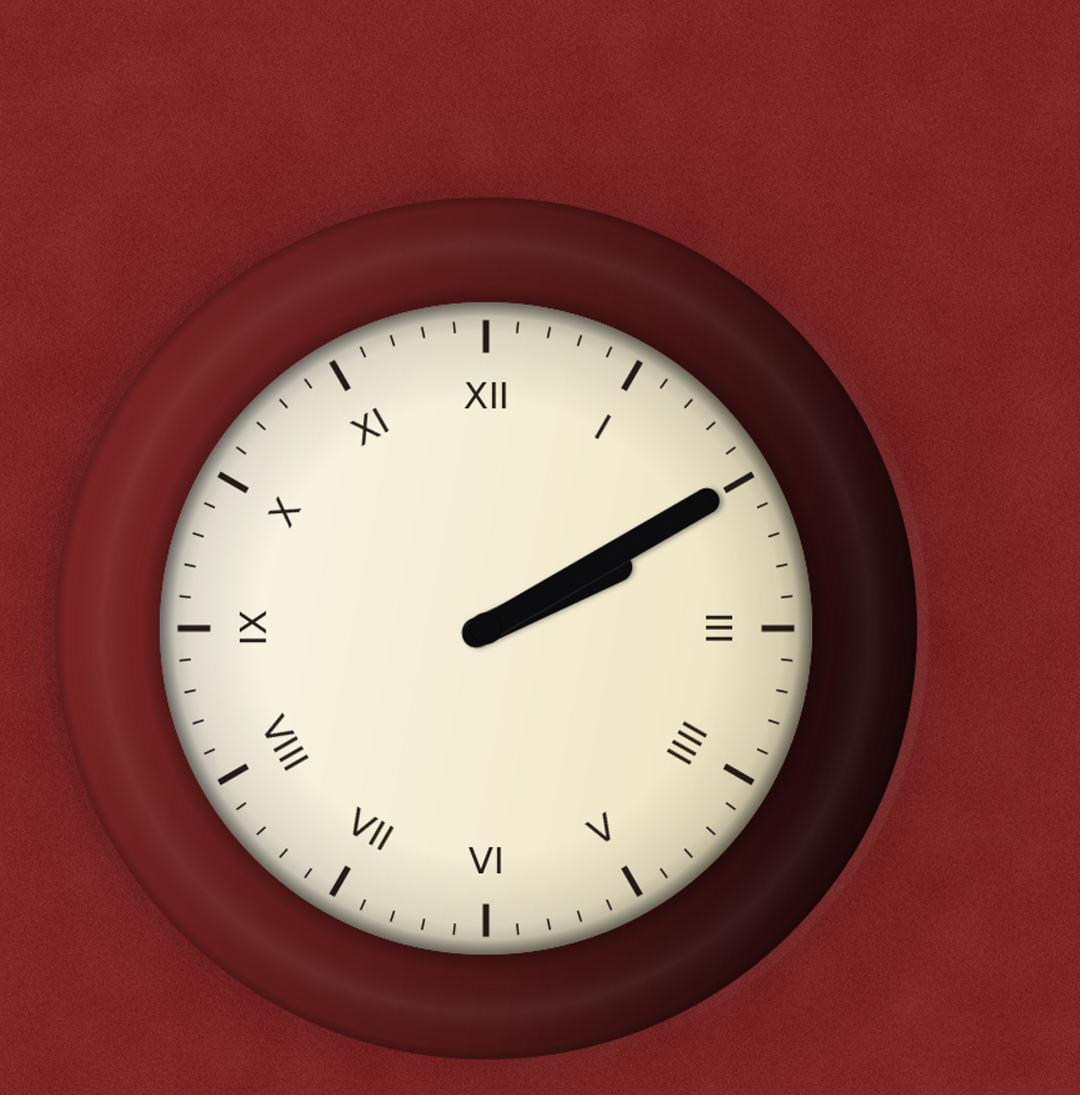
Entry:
h=2 m=10
